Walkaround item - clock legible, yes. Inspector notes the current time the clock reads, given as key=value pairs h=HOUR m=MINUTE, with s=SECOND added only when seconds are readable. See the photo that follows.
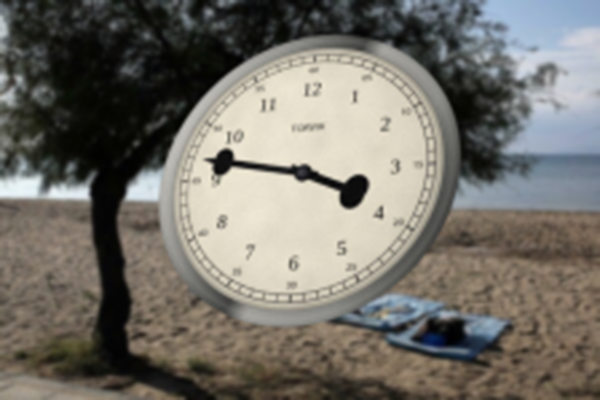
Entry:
h=3 m=47
